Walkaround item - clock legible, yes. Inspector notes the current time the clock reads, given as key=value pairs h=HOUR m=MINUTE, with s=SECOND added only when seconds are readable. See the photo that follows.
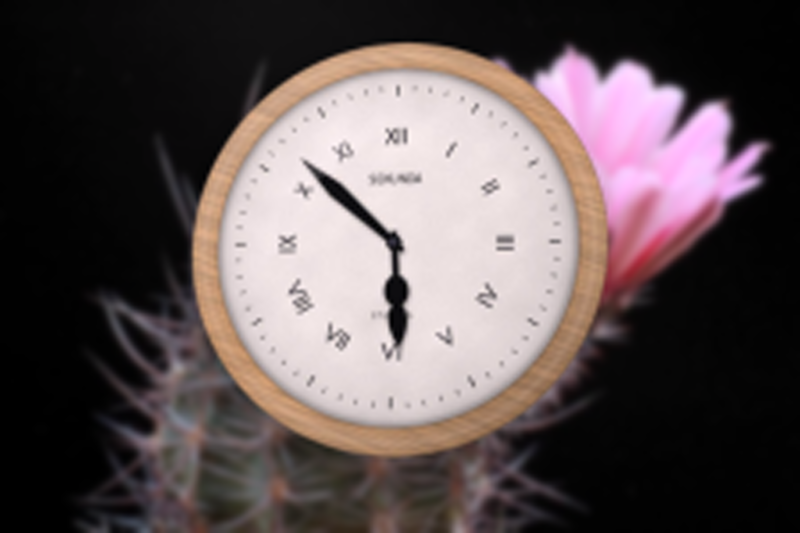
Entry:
h=5 m=52
